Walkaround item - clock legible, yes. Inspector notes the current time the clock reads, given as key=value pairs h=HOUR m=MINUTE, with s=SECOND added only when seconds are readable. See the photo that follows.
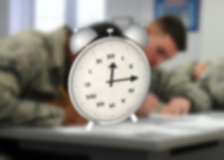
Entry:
h=12 m=15
